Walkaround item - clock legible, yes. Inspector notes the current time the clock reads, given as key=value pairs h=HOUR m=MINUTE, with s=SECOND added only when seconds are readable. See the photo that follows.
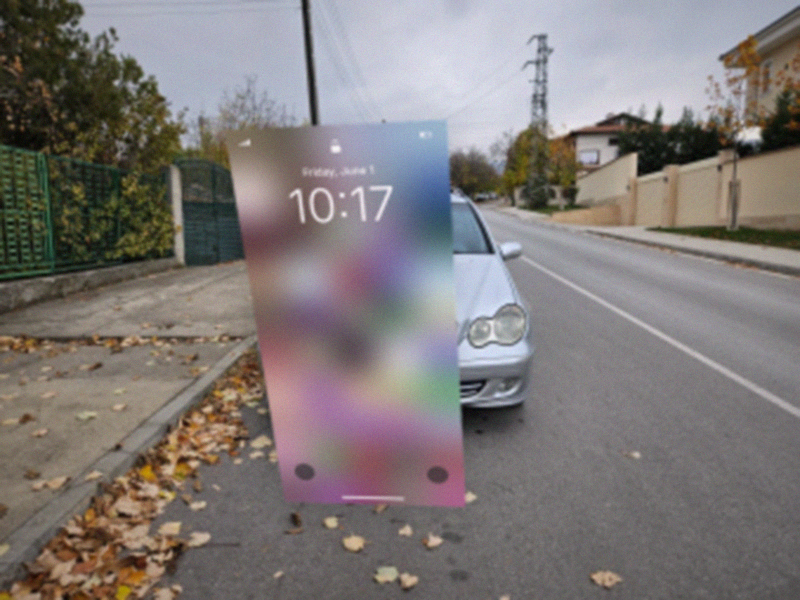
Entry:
h=10 m=17
